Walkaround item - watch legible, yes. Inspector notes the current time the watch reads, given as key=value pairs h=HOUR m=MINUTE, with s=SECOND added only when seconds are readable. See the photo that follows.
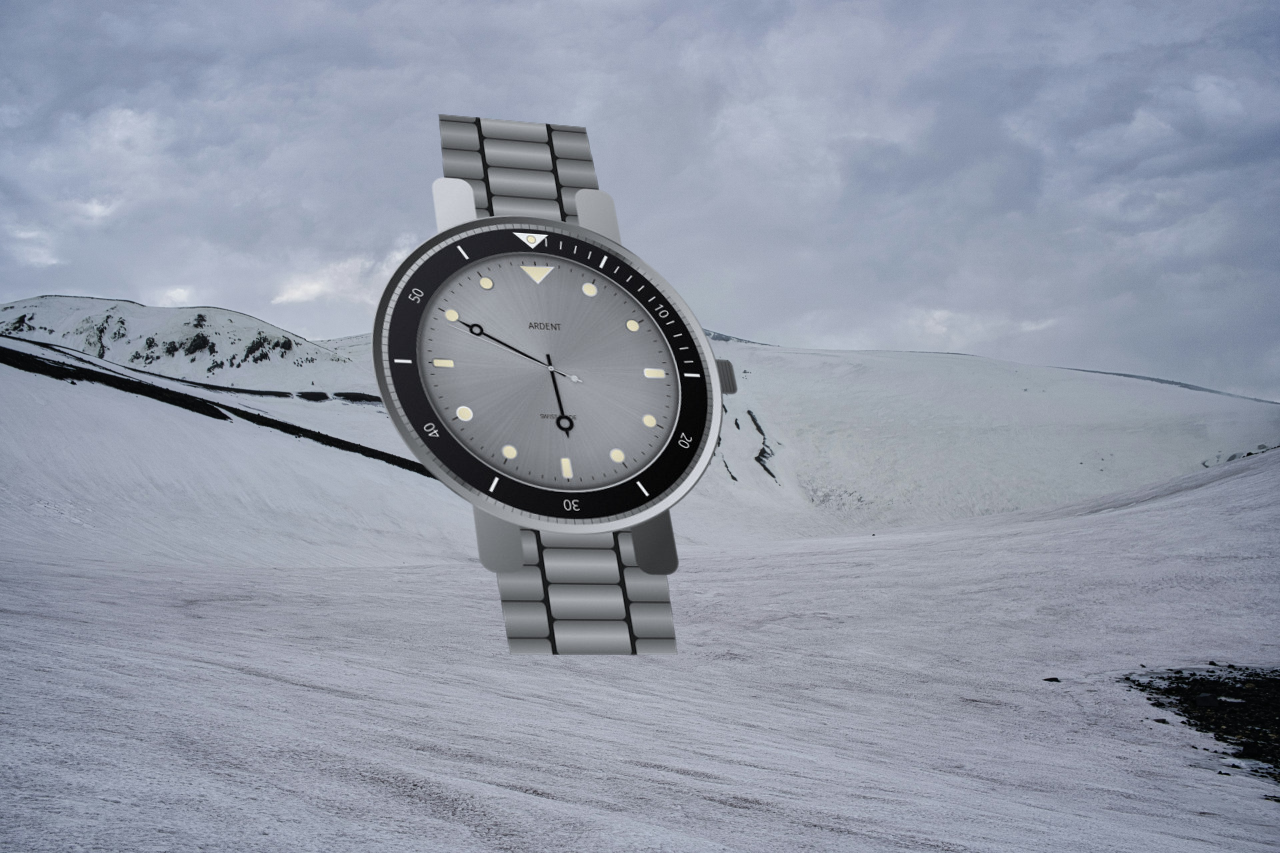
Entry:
h=5 m=49 s=49
